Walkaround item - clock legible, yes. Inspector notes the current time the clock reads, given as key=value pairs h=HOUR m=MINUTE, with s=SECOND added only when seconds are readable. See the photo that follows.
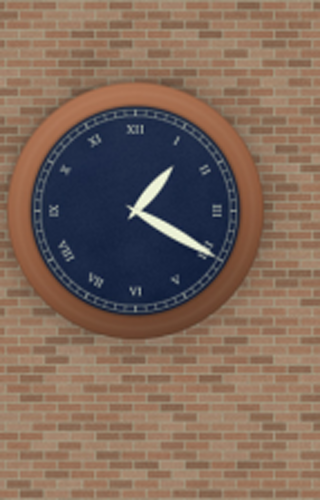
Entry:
h=1 m=20
